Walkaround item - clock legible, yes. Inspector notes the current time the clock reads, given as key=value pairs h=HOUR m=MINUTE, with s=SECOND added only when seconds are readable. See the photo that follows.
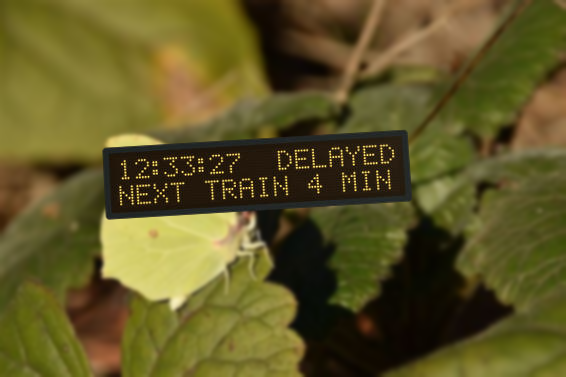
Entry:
h=12 m=33 s=27
